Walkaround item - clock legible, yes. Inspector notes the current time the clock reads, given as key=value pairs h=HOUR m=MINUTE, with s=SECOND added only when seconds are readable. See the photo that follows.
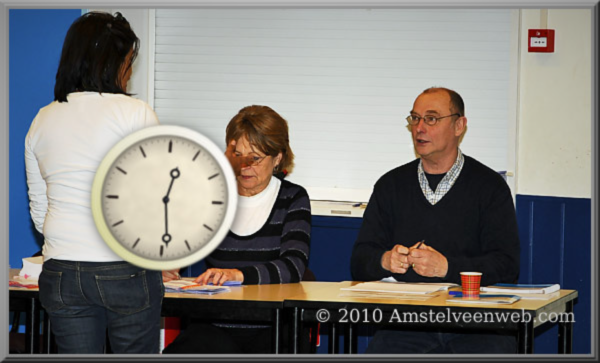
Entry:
h=12 m=29
